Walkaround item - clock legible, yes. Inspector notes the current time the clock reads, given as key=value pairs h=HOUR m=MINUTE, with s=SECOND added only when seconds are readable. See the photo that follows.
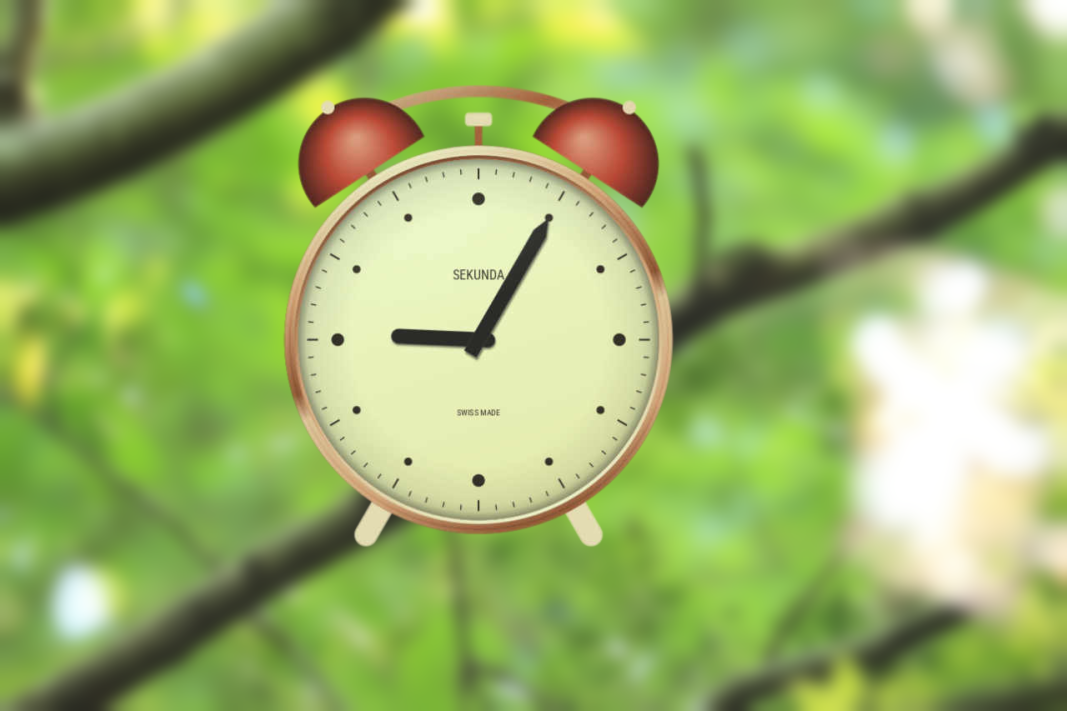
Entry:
h=9 m=5
